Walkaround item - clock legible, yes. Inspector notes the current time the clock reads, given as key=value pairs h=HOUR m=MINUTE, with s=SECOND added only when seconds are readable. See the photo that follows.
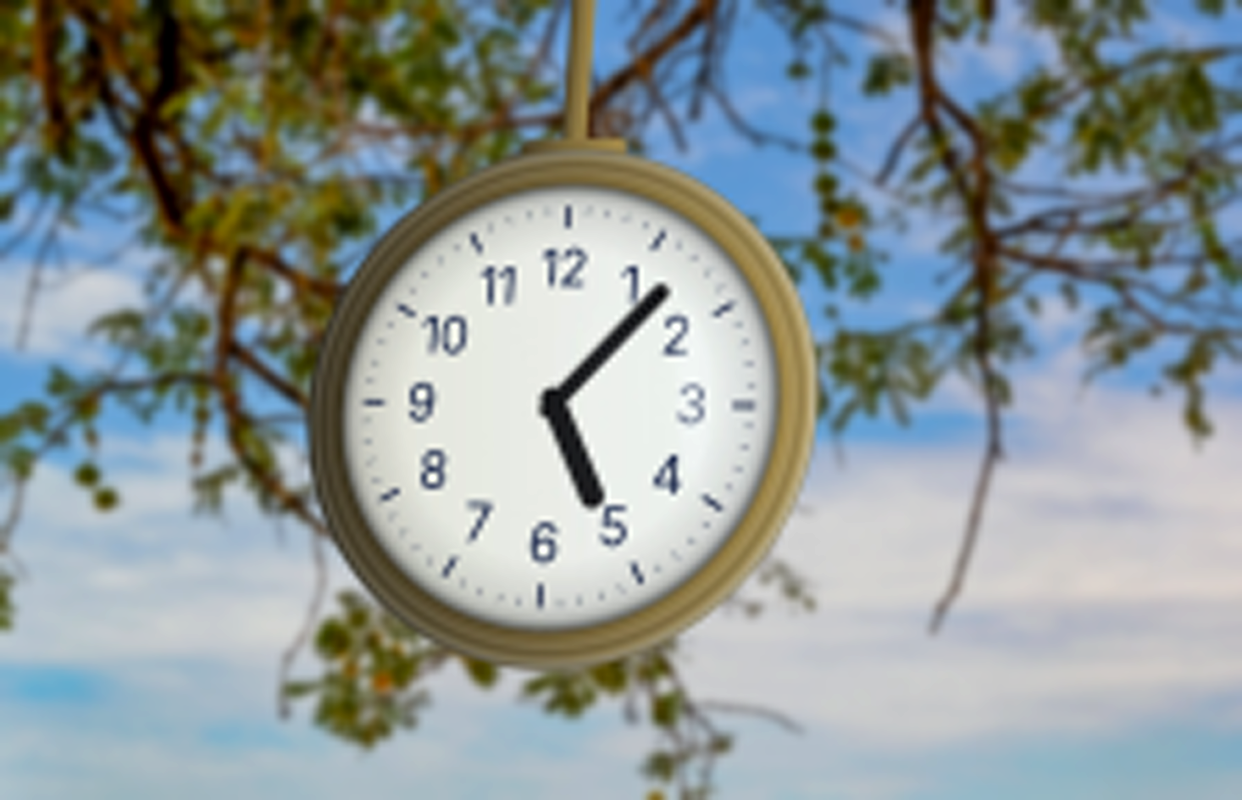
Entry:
h=5 m=7
